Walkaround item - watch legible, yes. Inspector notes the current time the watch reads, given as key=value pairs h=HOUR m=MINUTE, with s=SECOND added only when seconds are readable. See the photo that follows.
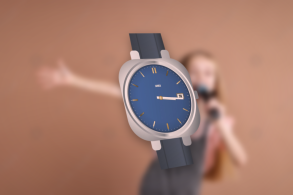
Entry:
h=3 m=16
